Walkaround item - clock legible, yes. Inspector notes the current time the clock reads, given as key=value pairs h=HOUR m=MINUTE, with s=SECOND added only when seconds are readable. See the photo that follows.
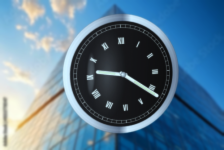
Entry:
h=9 m=21
